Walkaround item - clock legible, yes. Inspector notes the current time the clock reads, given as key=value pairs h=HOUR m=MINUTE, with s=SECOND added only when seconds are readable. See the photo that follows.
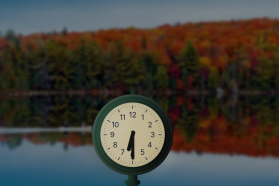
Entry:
h=6 m=30
